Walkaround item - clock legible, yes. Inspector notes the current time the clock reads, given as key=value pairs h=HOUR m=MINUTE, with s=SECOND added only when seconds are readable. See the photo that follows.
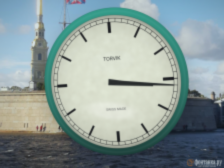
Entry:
h=3 m=16
